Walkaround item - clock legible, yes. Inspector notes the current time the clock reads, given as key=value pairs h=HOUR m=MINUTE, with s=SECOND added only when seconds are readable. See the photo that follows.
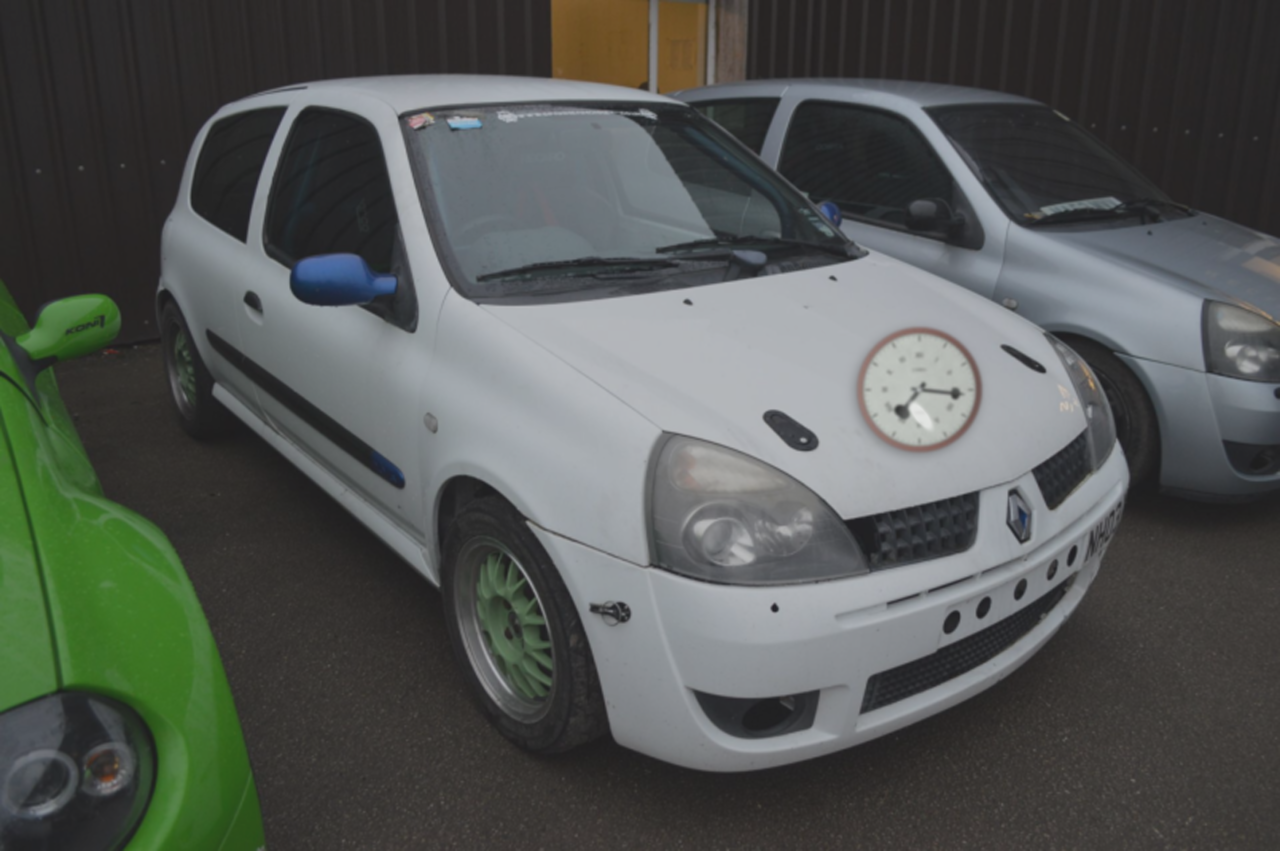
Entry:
h=7 m=16
